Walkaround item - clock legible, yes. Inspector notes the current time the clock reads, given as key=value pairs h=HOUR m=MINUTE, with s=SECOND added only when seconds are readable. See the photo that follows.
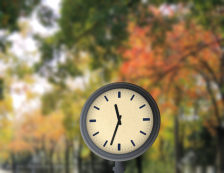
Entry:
h=11 m=33
